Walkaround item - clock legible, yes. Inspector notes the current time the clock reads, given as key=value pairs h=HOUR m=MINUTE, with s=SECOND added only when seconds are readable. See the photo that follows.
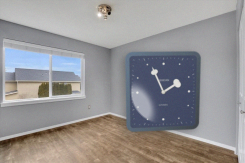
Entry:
h=1 m=56
